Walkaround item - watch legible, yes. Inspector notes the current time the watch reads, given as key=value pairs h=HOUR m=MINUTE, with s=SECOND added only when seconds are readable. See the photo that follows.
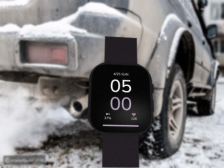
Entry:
h=5 m=0
